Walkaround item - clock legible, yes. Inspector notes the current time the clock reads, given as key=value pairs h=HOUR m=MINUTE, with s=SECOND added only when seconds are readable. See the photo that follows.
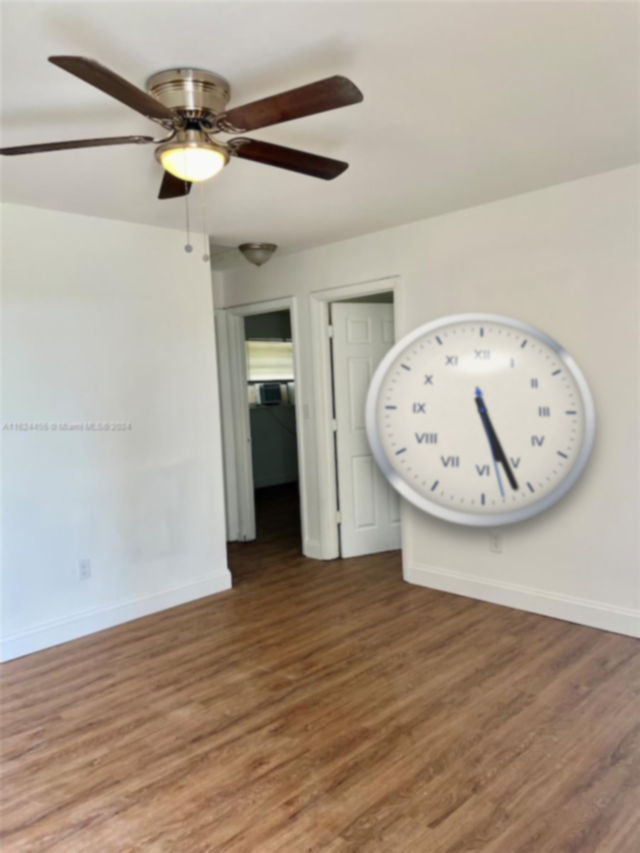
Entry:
h=5 m=26 s=28
